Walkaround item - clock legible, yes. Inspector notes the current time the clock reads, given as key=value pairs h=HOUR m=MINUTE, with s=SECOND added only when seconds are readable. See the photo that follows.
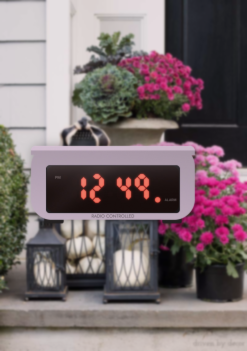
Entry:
h=12 m=49
